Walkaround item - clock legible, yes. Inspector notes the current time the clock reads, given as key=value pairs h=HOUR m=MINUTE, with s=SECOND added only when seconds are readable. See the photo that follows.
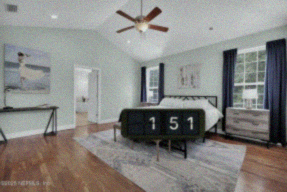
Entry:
h=1 m=51
